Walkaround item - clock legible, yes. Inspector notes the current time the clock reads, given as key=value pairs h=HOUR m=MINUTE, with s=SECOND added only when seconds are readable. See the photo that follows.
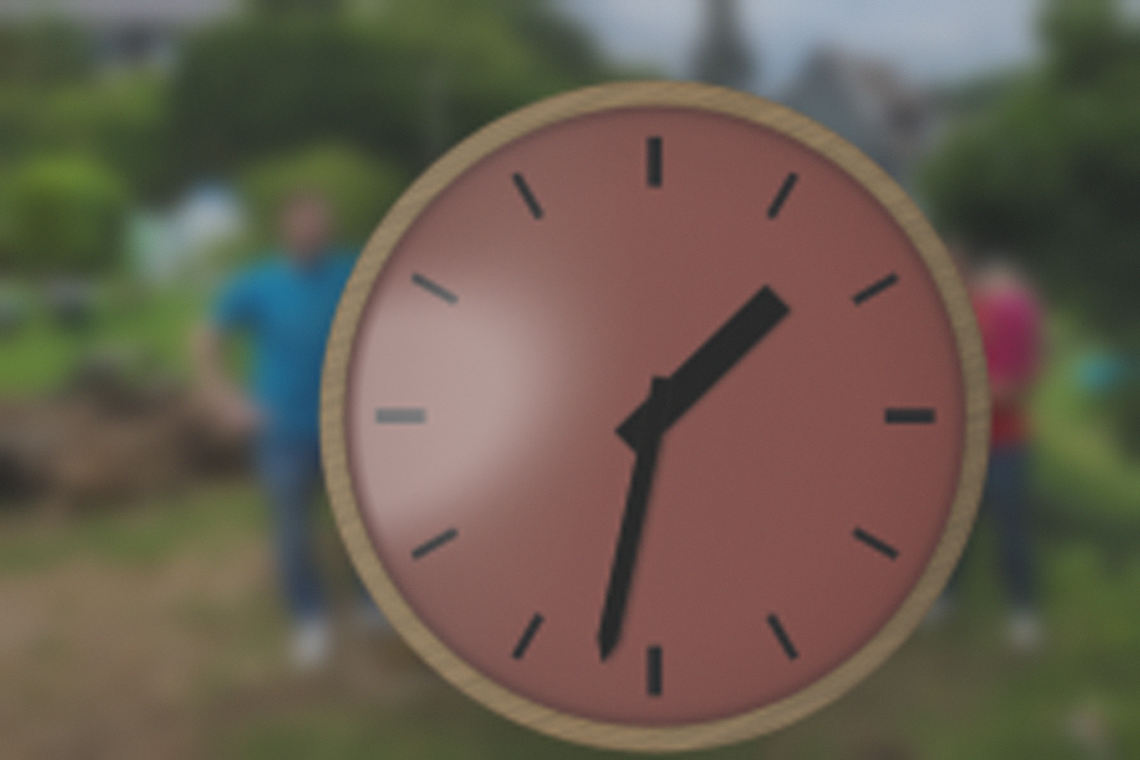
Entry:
h=1 m=32
